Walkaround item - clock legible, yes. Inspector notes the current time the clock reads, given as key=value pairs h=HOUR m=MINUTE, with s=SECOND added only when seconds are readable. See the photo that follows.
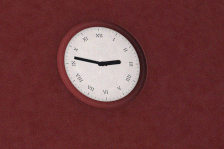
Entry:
h=2 m=47
